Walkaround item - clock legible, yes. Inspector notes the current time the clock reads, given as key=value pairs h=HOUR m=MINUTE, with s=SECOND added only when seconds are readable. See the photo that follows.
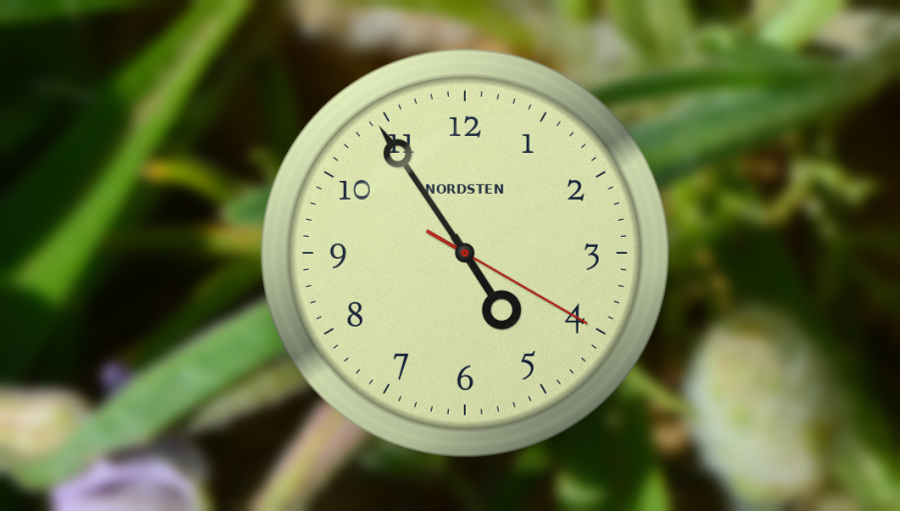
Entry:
h=4 m=54 s=20
